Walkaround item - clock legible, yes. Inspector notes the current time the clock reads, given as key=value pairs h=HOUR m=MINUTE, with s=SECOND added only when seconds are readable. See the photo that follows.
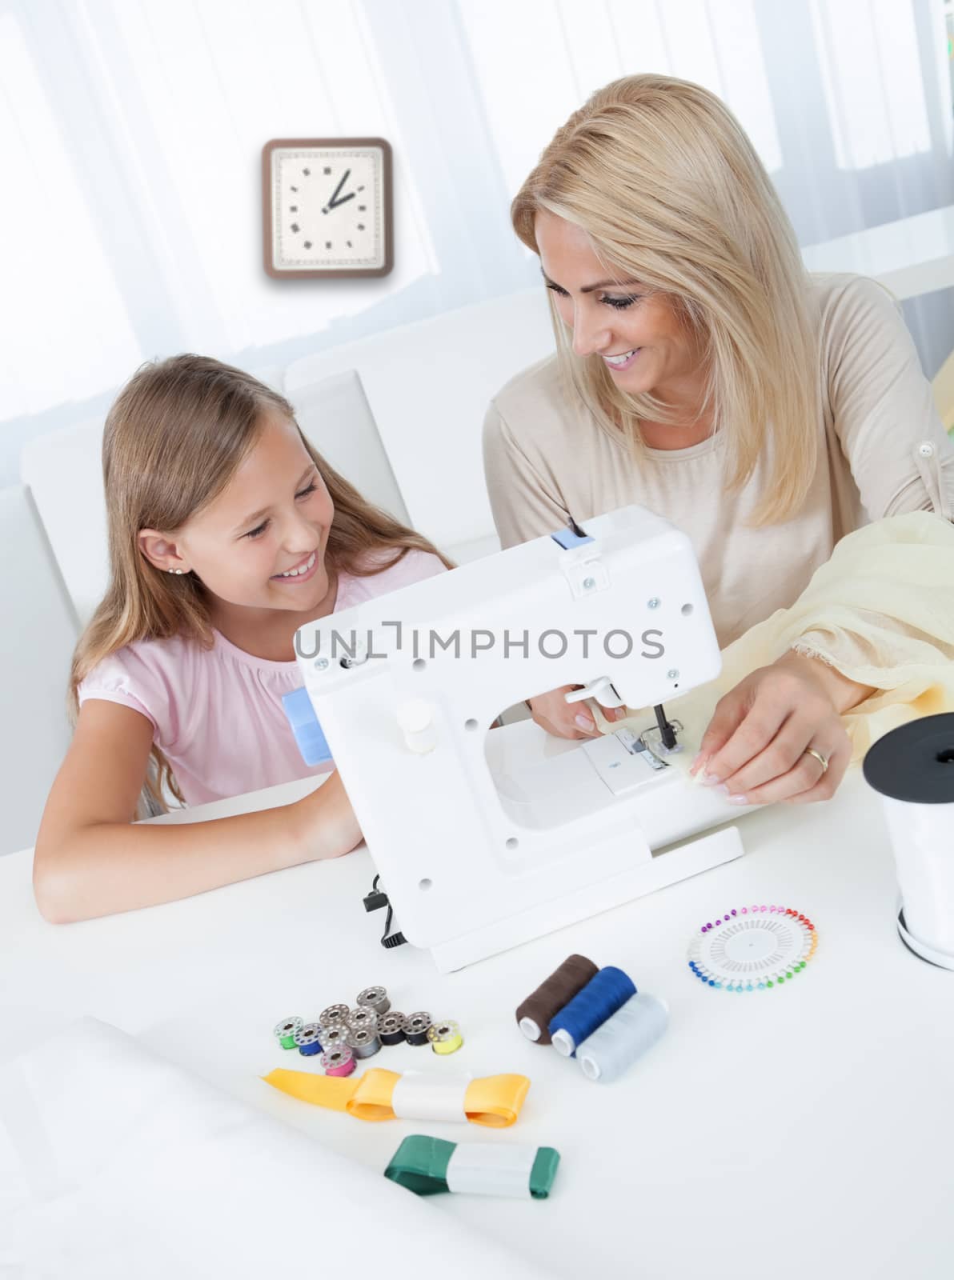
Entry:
h=2 m=5
